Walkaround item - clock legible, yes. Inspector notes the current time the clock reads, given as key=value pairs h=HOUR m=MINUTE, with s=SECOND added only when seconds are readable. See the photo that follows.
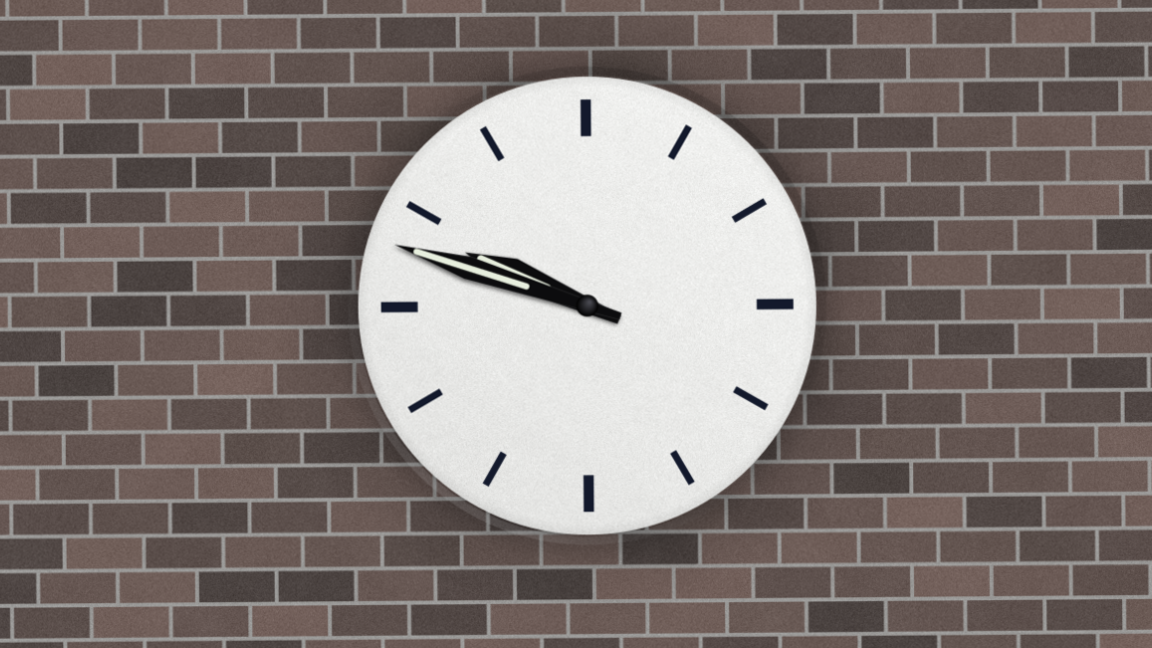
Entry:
h=9 m=48
